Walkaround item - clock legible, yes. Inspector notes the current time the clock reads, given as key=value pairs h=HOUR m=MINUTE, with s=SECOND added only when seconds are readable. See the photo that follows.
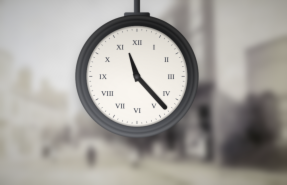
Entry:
h=11 m=23
